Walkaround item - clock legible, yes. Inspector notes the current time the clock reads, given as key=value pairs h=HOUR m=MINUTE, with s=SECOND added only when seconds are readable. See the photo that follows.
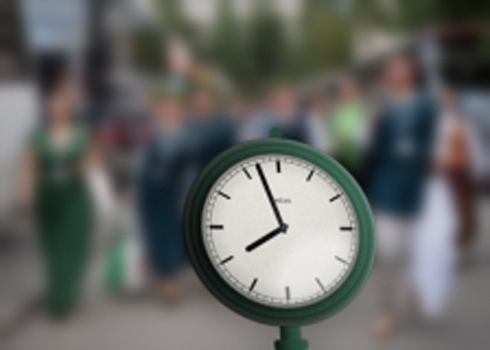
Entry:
h=7 m=57
